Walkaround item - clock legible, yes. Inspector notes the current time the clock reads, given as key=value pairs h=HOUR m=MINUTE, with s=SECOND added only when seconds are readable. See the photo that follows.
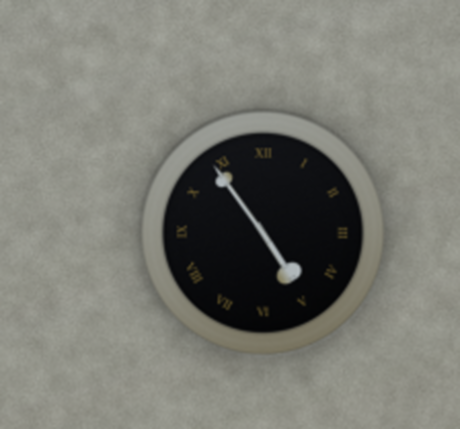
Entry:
h=4 m=54
